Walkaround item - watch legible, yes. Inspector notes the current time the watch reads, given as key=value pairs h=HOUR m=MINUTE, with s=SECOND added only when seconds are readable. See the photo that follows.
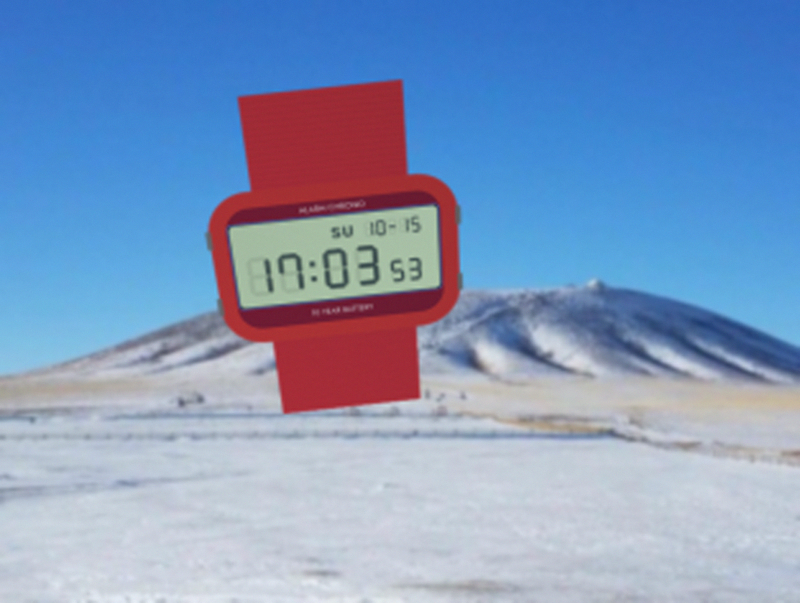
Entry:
h=17 m=3 s=53
